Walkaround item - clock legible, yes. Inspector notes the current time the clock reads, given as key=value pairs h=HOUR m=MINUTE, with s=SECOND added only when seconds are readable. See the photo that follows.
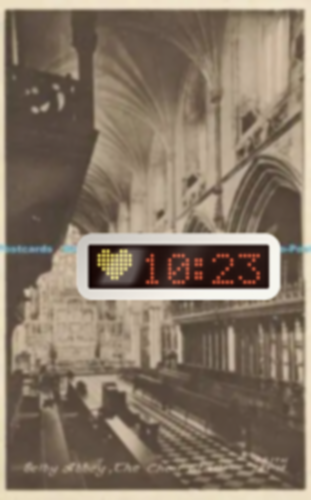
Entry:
h=10 m=23
